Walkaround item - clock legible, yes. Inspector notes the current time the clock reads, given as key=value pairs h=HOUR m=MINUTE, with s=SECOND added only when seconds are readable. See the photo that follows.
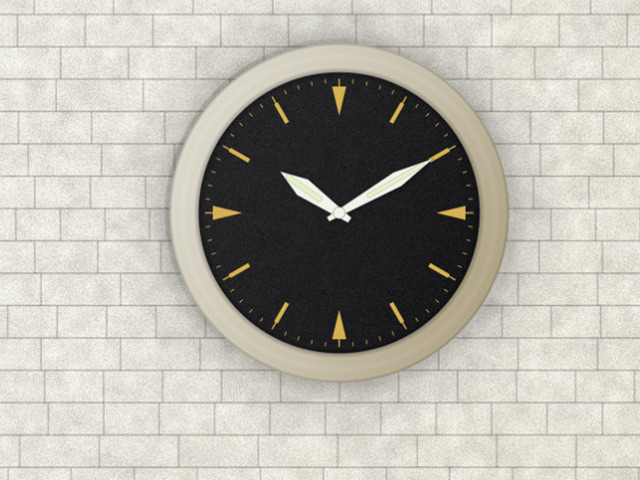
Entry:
h=10 m=10
